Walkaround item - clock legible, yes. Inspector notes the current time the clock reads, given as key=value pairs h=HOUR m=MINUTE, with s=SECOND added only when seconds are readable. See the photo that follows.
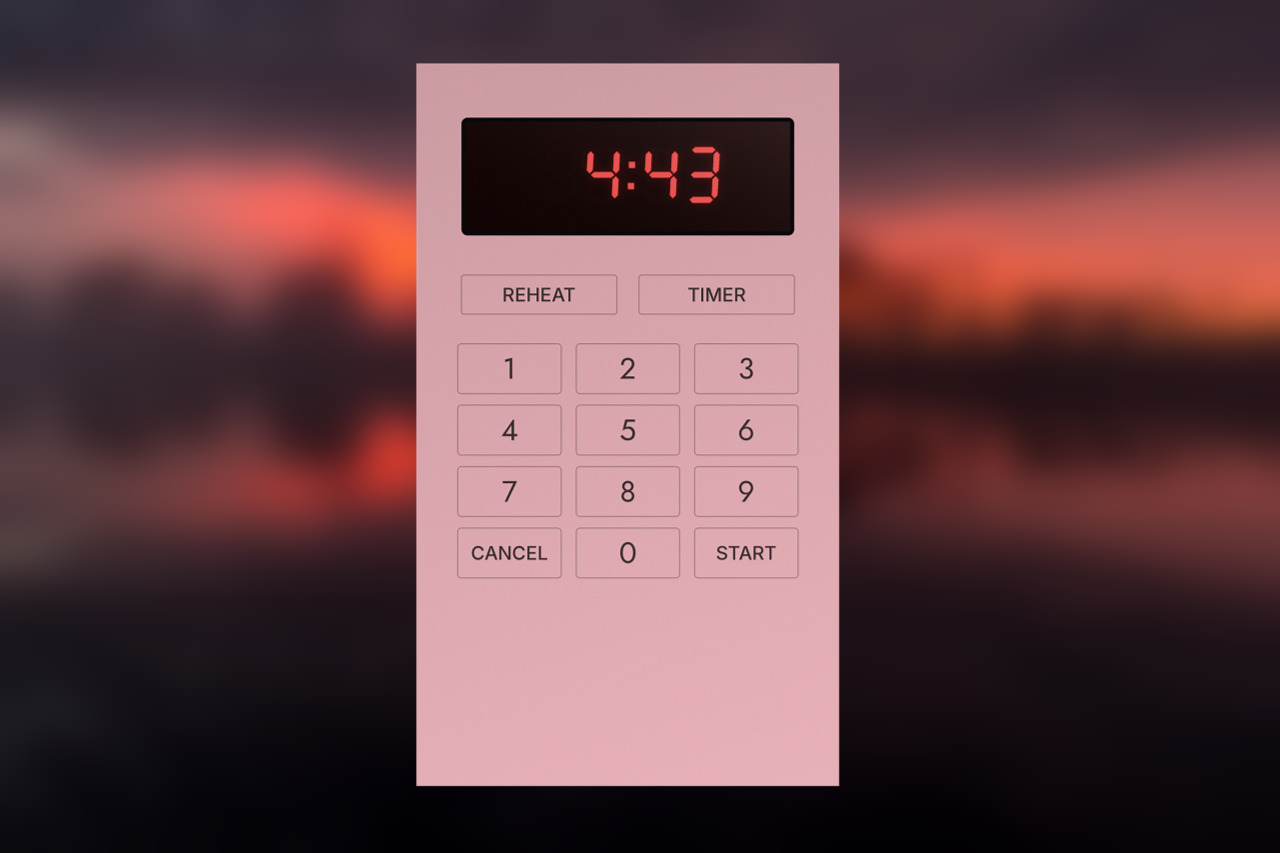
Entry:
h=4 m=43
